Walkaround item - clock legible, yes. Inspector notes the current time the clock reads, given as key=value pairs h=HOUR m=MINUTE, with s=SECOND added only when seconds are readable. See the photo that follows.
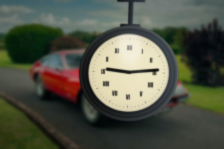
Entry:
h=9 m=14
